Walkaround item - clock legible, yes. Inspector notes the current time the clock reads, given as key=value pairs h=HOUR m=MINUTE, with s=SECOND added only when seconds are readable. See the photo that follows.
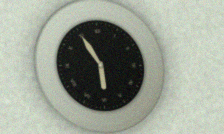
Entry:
h=5 m=55
